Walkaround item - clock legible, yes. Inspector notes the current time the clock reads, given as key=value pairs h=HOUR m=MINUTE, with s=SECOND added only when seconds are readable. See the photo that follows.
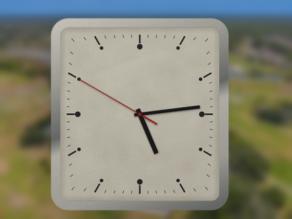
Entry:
h=5 m=13 s=50
